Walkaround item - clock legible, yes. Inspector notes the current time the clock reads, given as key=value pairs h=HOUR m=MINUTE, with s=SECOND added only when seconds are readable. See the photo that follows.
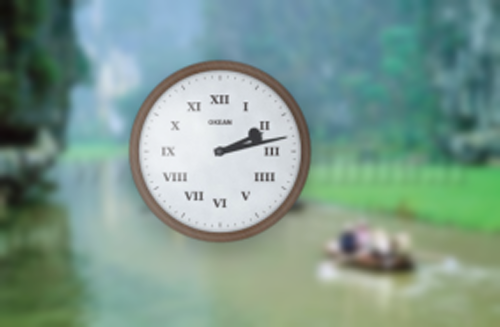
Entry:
h=2 m=13
